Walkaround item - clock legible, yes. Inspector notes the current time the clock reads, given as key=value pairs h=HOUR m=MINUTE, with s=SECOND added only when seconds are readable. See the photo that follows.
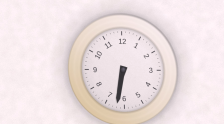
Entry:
h=6 m=32
